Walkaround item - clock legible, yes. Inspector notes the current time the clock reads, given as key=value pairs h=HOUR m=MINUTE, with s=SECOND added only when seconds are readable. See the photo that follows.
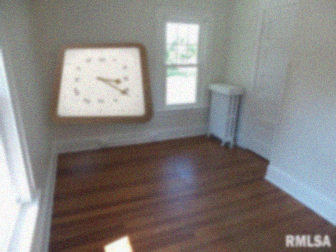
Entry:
h=3 m=21
